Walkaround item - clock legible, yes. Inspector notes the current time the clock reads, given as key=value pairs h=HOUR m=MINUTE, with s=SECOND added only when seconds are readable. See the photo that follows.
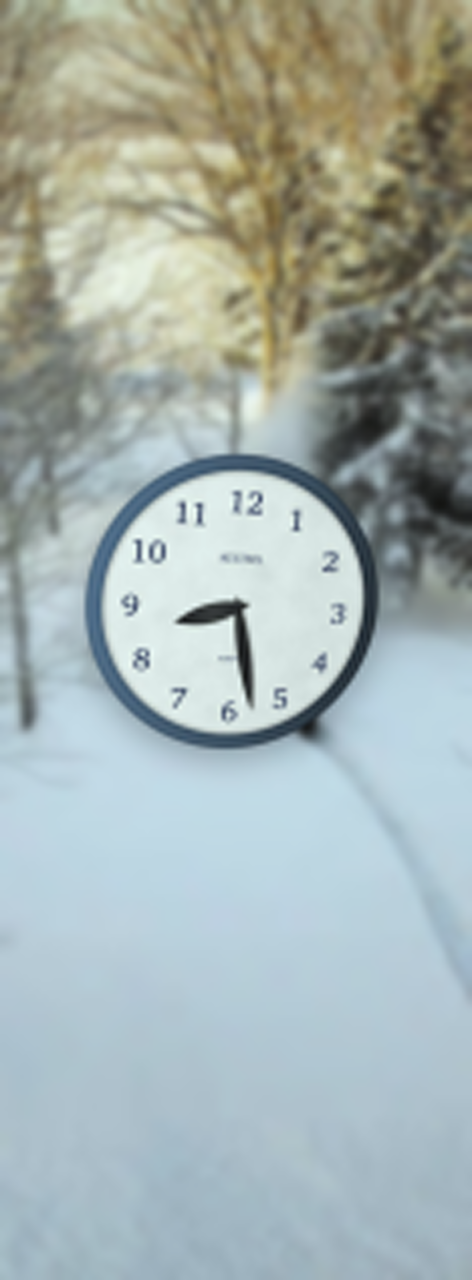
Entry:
h=8 m=28
